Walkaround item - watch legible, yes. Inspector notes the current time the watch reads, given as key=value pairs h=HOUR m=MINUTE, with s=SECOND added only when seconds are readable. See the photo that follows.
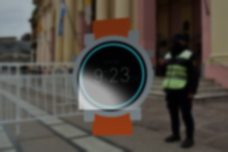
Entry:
h=9 m=23
